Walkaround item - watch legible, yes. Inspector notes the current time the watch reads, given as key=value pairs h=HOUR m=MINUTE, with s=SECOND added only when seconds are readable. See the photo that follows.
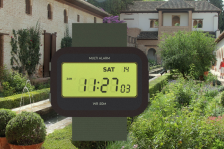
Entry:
h=11 m=27 s=3
